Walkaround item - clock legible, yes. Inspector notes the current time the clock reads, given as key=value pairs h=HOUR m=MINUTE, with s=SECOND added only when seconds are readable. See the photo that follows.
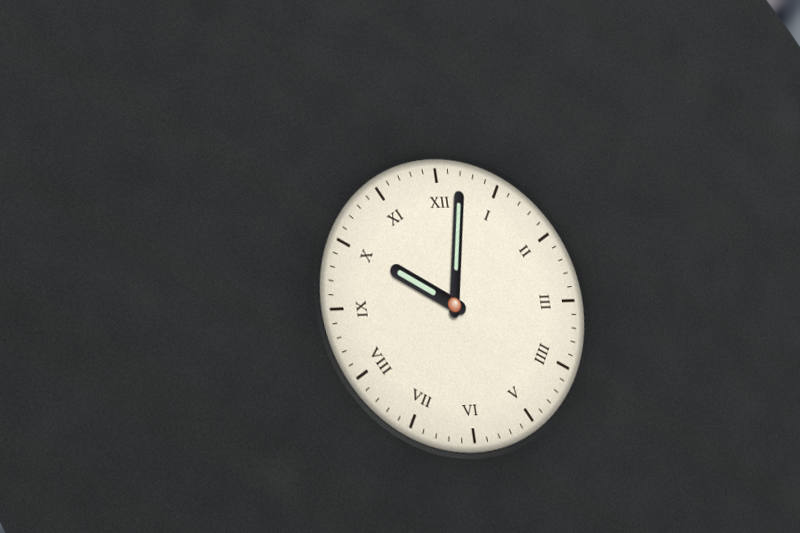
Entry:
h=10 m=2
